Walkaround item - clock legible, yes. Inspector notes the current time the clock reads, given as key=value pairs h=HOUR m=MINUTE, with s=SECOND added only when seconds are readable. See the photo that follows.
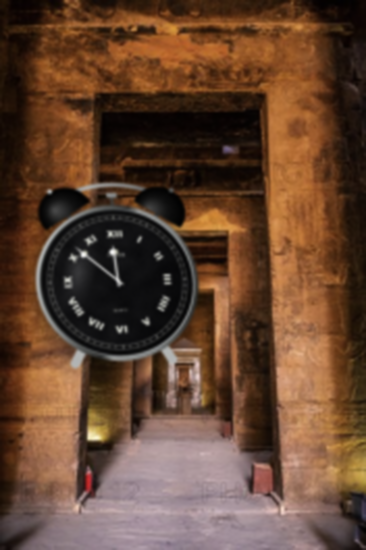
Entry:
h=11 m=52
